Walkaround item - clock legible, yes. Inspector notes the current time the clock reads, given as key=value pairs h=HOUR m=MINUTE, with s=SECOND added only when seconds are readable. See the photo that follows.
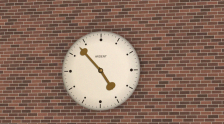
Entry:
h=4 m=53
